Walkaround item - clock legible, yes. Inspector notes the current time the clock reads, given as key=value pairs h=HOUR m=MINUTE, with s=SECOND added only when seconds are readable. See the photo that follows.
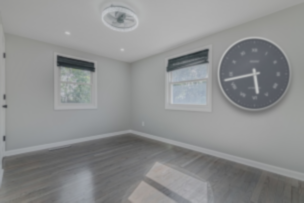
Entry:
h=5 m=43
